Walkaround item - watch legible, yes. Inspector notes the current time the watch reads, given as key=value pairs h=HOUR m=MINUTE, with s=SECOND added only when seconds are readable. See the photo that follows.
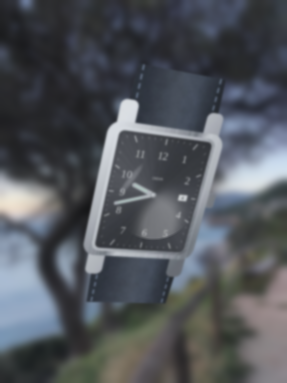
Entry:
h=9 m=42
